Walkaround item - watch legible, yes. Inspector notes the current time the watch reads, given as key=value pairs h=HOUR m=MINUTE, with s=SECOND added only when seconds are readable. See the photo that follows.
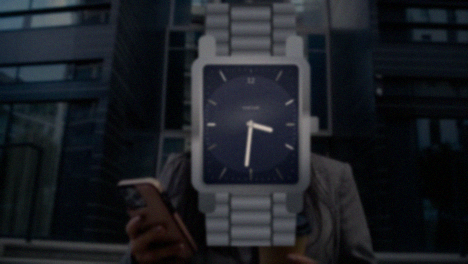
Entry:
h=3 m=31
